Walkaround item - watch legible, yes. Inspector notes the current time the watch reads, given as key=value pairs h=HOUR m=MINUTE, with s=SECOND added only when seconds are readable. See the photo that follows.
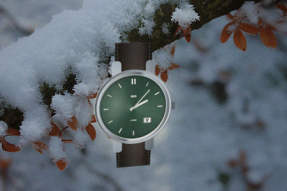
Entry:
h=2 m=7
